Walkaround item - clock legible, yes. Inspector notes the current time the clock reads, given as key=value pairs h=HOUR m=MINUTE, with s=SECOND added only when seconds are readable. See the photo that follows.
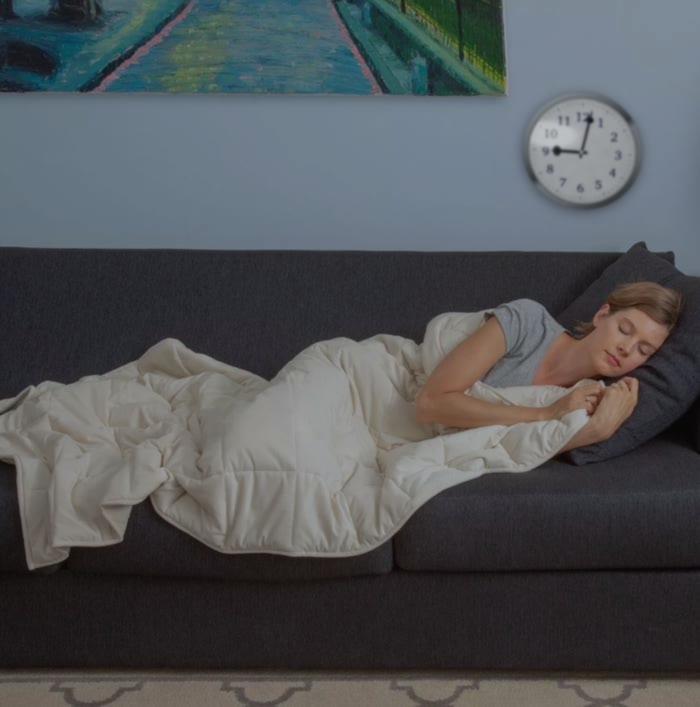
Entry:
h=9 m=2
